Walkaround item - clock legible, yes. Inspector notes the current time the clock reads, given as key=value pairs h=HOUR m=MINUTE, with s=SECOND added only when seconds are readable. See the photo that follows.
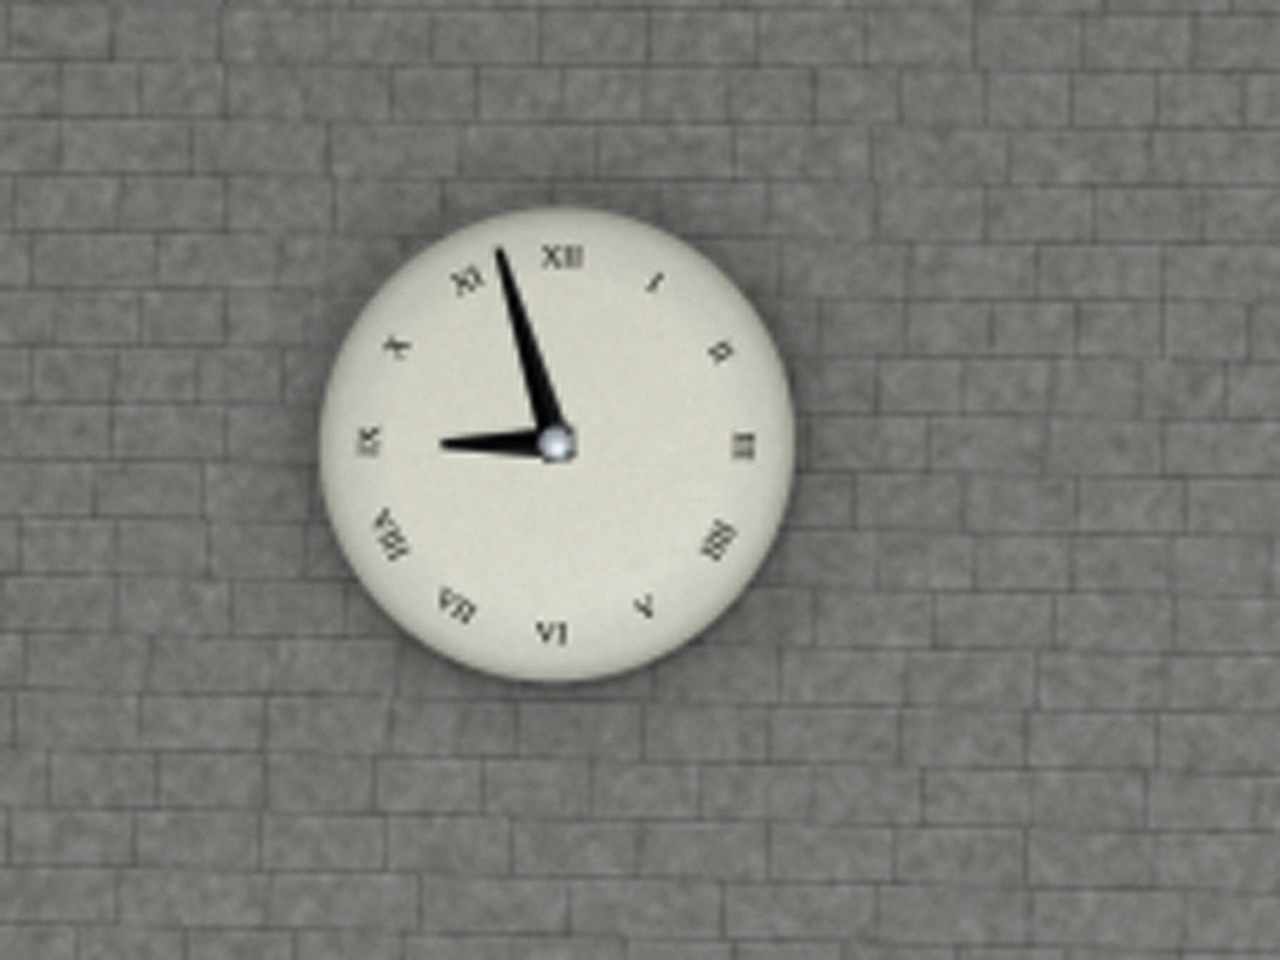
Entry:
h=8 m=57
